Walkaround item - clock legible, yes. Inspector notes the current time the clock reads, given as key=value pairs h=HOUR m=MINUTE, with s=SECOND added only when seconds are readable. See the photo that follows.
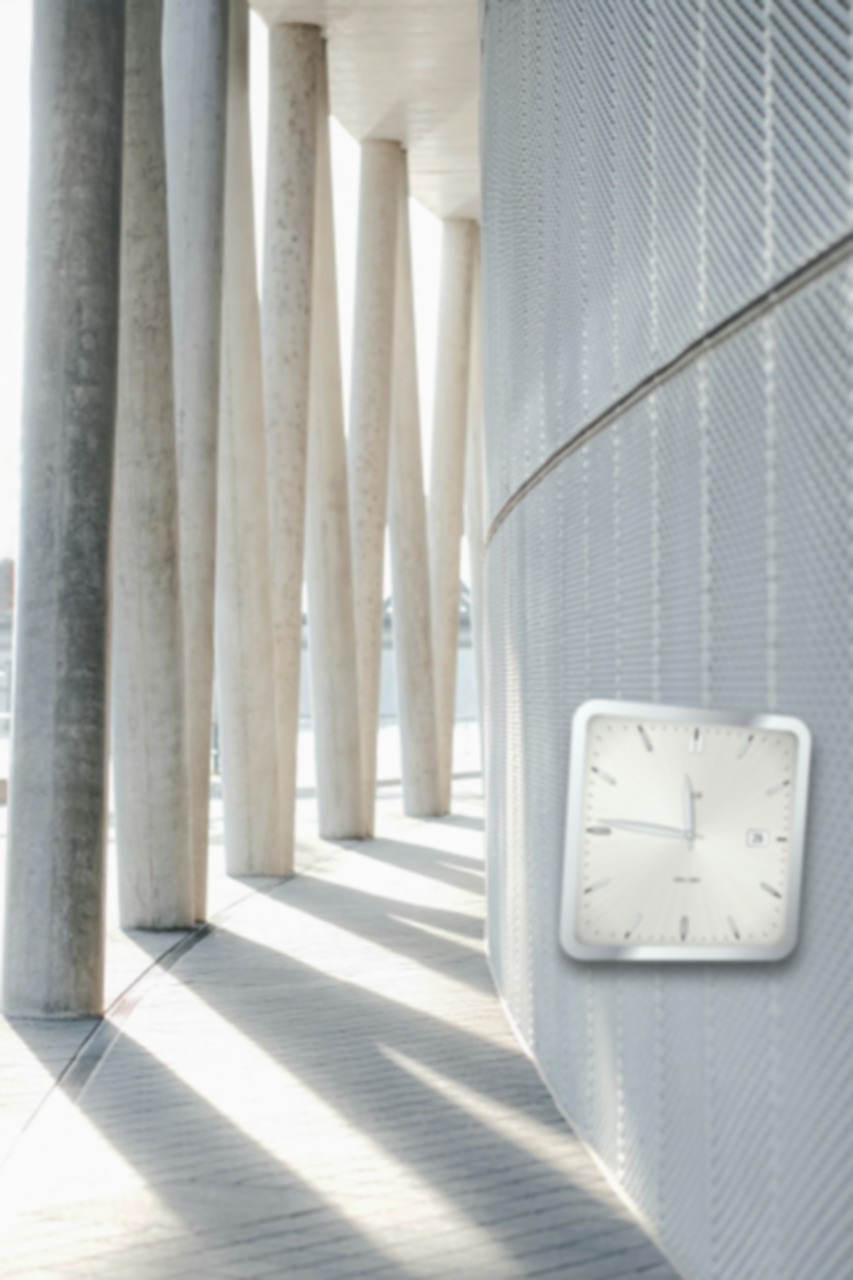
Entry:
h=11 m=46
